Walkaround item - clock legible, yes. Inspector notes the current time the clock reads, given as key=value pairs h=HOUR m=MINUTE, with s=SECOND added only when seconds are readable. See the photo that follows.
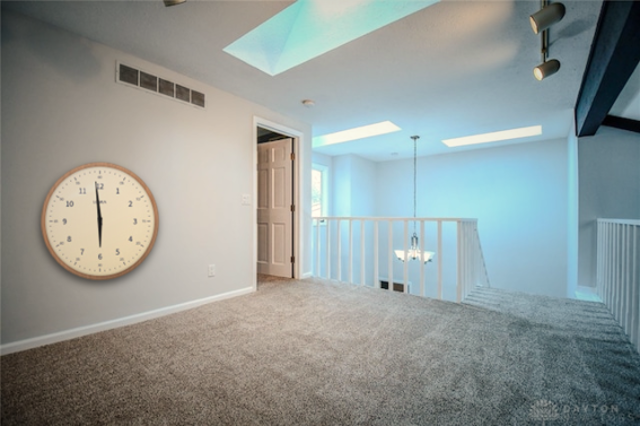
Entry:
h=5 m=59
